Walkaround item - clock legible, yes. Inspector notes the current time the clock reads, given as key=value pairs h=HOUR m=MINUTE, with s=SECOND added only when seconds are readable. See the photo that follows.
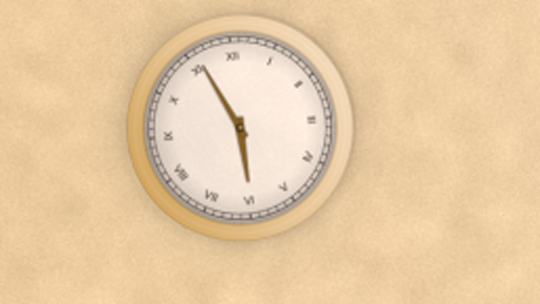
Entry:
h=5 m=56
